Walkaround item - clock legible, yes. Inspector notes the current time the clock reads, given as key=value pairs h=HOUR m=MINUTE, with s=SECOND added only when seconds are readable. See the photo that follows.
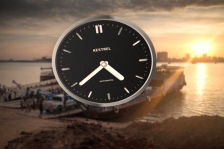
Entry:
h=4 m=39
